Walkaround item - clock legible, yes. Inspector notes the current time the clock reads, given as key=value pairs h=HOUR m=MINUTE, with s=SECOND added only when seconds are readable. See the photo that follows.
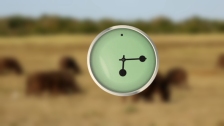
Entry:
h=6 m=15
